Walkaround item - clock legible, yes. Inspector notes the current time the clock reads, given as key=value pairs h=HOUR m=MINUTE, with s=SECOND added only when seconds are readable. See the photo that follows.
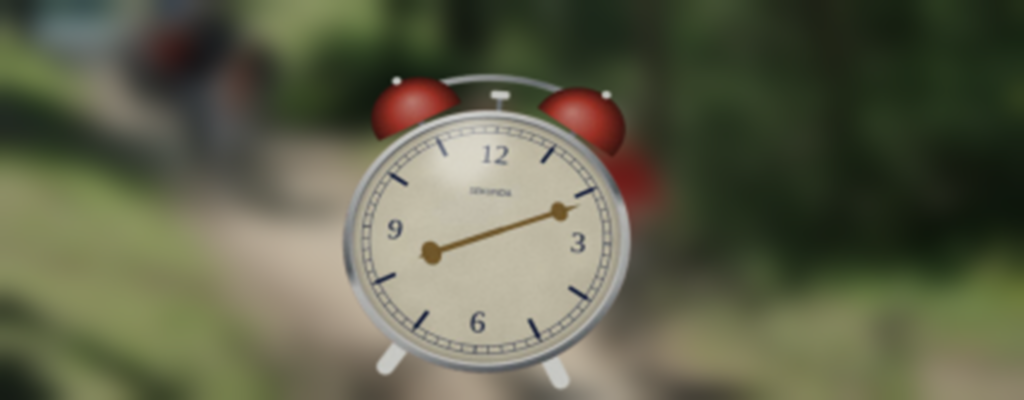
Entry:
h=8 m=11
